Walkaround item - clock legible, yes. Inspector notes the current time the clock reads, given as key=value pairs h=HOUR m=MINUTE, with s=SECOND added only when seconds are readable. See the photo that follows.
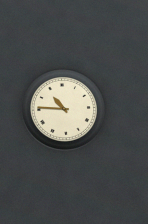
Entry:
h=10 m=46
